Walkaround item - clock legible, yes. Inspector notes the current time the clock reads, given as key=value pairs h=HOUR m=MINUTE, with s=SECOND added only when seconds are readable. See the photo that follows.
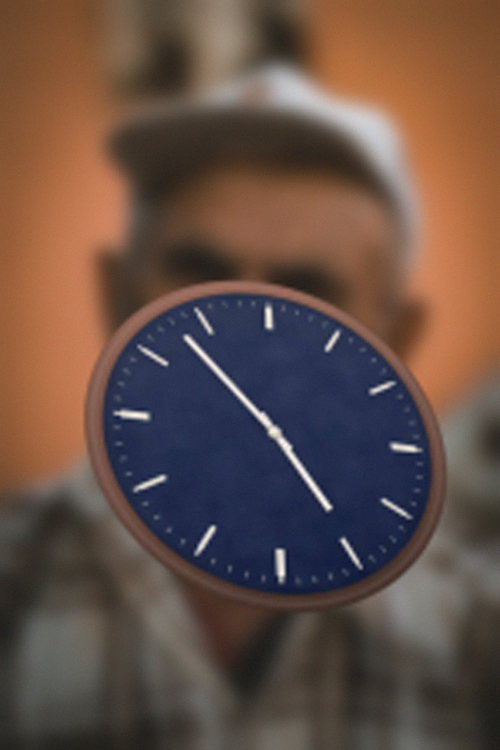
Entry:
h=4 m=53
